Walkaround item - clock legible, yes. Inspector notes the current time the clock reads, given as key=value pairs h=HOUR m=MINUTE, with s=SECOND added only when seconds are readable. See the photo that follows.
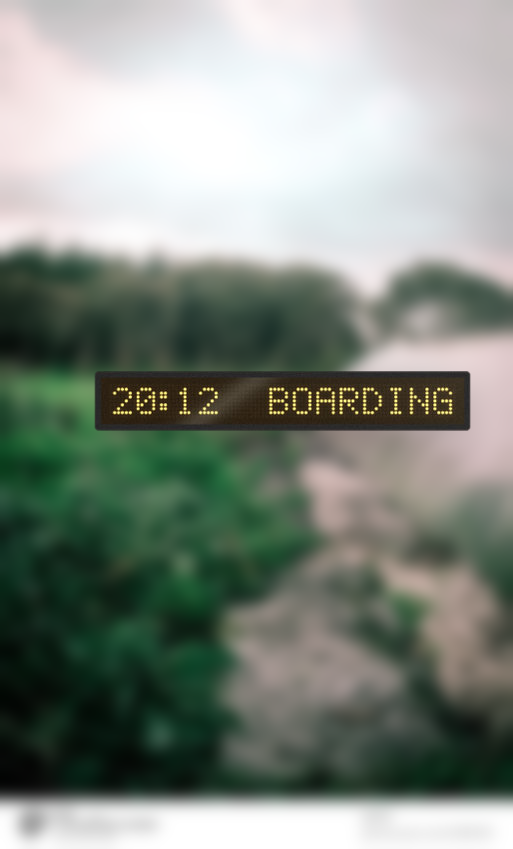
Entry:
h=20 m=12
